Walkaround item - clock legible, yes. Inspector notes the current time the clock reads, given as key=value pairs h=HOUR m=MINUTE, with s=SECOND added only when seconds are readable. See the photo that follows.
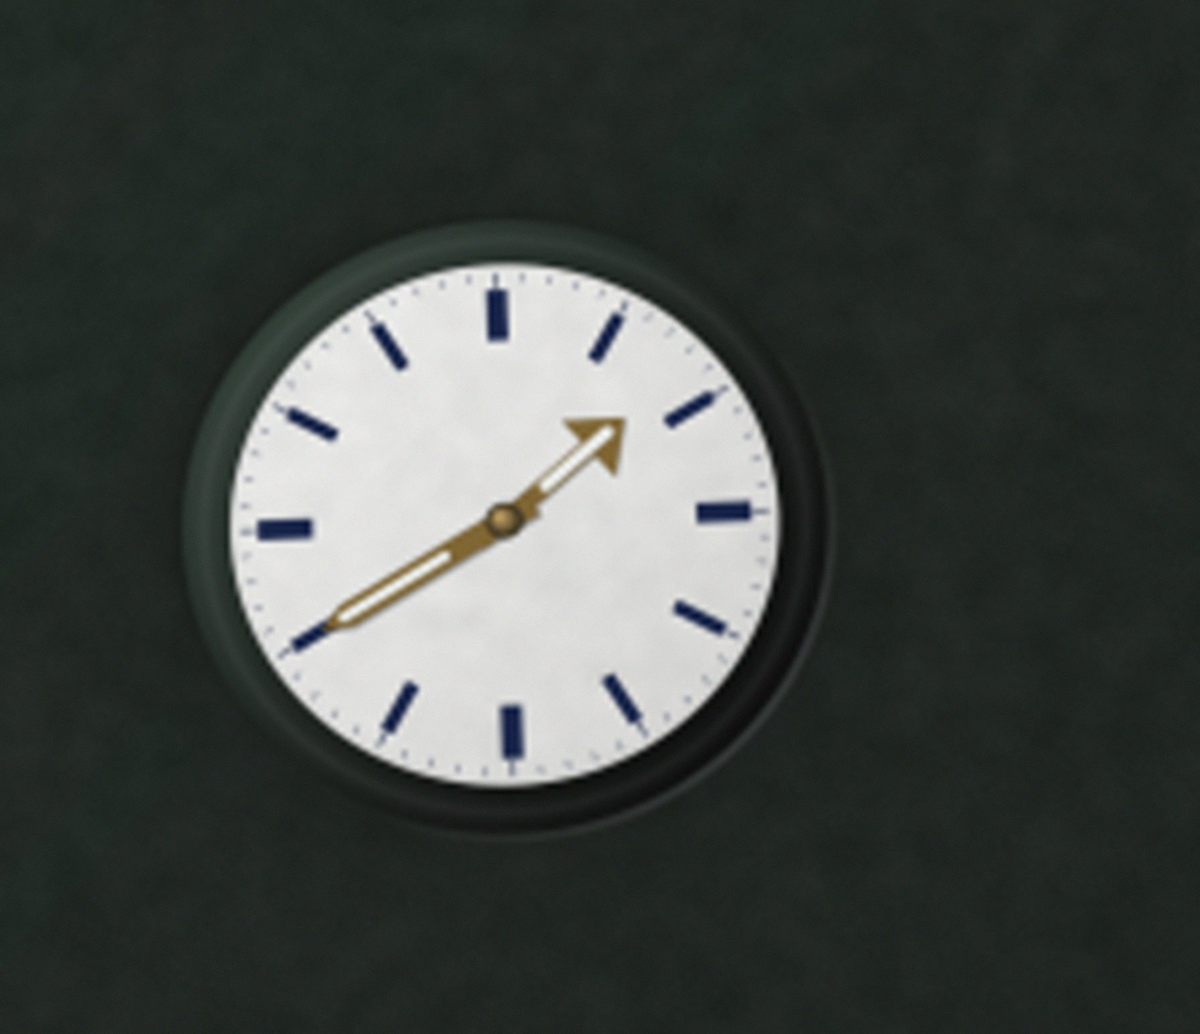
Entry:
h=1 m=40
